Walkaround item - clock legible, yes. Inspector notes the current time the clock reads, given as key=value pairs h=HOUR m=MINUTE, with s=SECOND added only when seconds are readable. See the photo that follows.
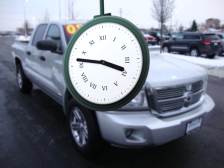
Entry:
h=3 m=47
